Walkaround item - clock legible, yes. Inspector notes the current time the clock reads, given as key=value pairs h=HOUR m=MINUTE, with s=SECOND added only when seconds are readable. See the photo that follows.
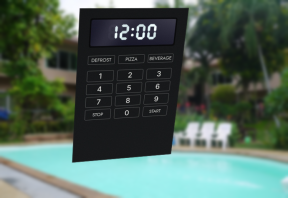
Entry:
h=12 m=0
